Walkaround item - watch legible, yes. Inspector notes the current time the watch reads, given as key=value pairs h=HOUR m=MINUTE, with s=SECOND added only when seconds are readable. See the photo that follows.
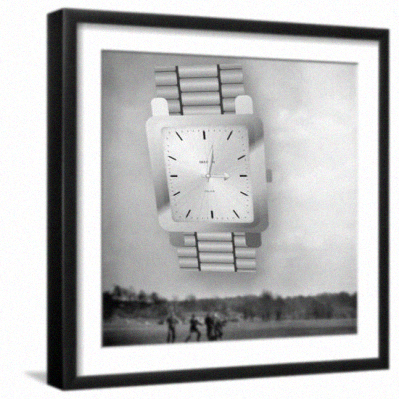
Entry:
h=3 m=2
